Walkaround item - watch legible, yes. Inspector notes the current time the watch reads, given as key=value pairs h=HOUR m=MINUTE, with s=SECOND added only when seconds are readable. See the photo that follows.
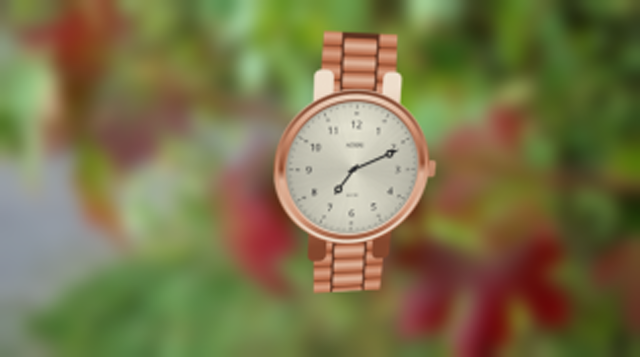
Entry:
h=7 m=11
